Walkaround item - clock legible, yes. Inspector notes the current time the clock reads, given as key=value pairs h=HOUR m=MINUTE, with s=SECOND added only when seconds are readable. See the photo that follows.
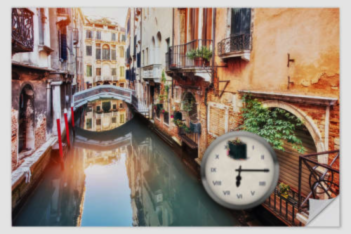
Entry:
h=6 m=15
